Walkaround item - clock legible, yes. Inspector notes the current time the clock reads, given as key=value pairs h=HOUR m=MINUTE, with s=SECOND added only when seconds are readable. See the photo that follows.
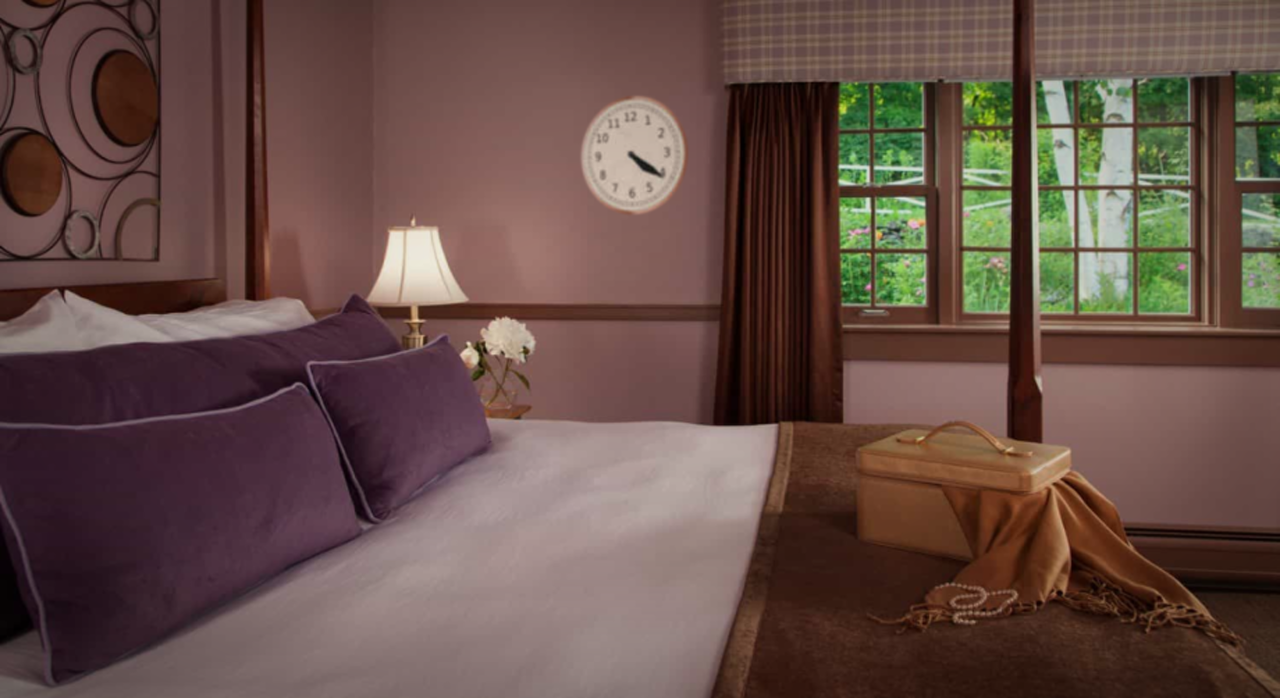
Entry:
h=4 m=21
